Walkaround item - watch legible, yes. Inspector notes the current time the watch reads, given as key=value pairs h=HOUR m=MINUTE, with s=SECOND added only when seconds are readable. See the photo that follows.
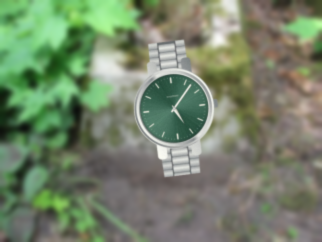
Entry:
h=5 m=7
